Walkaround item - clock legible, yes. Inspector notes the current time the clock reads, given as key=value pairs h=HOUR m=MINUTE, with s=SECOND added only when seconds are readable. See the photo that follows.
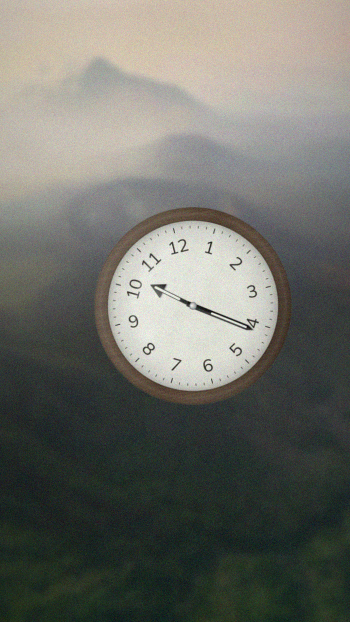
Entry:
h=10 m=21
